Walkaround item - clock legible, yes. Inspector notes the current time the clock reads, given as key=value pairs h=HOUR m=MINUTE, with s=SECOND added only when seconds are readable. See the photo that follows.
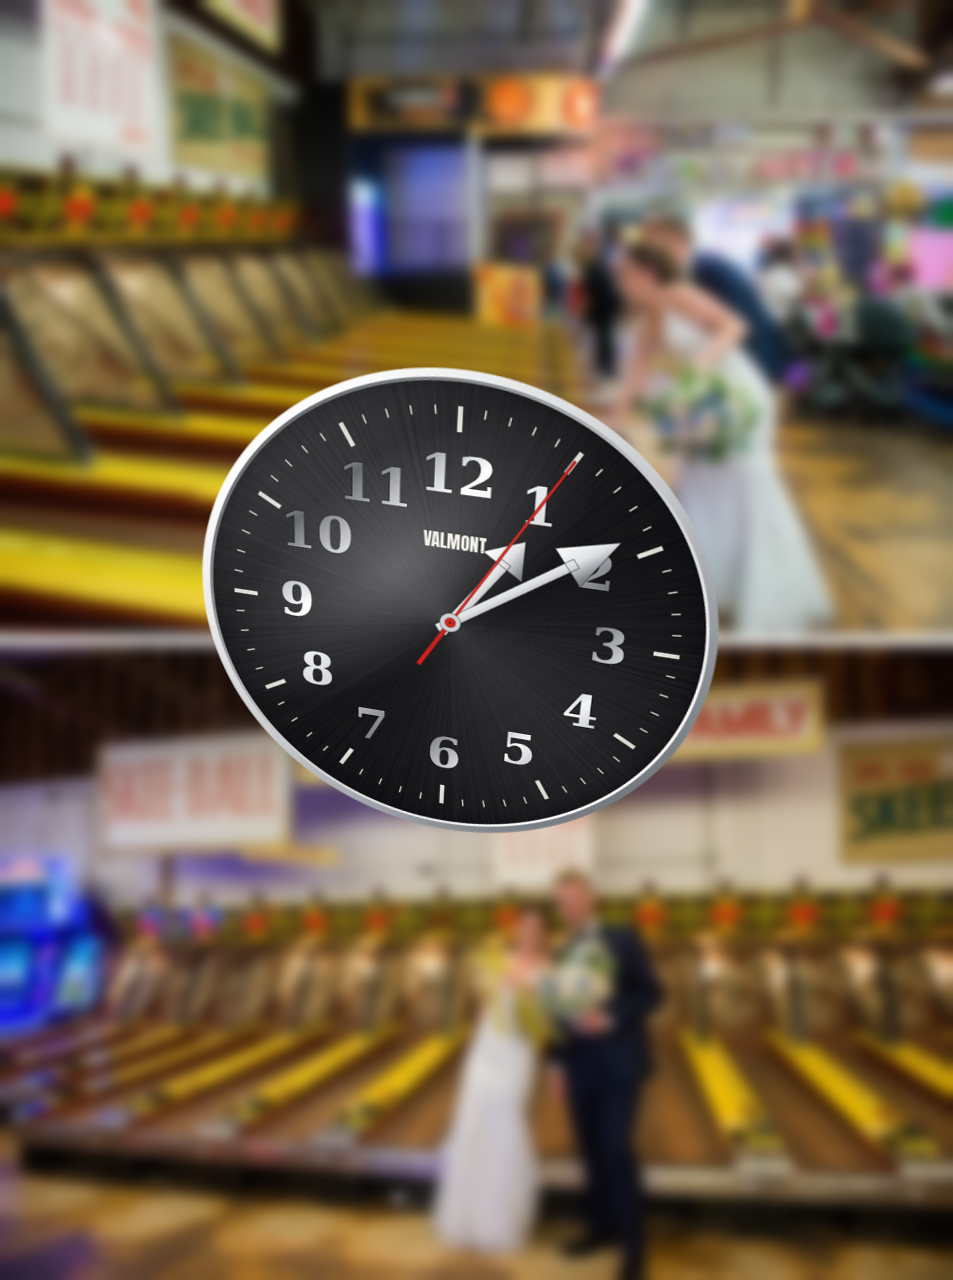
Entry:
h=1 m=9 s=5
